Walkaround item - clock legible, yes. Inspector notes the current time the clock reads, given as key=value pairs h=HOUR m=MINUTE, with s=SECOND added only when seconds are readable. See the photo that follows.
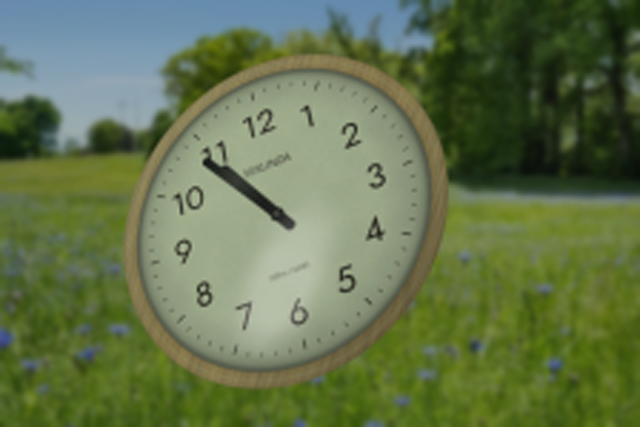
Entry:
h=10 m=54
